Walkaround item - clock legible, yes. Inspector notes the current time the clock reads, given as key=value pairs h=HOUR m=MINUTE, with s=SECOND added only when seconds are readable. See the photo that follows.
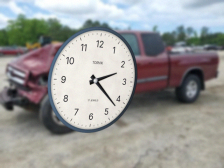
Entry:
h=2 m=22
